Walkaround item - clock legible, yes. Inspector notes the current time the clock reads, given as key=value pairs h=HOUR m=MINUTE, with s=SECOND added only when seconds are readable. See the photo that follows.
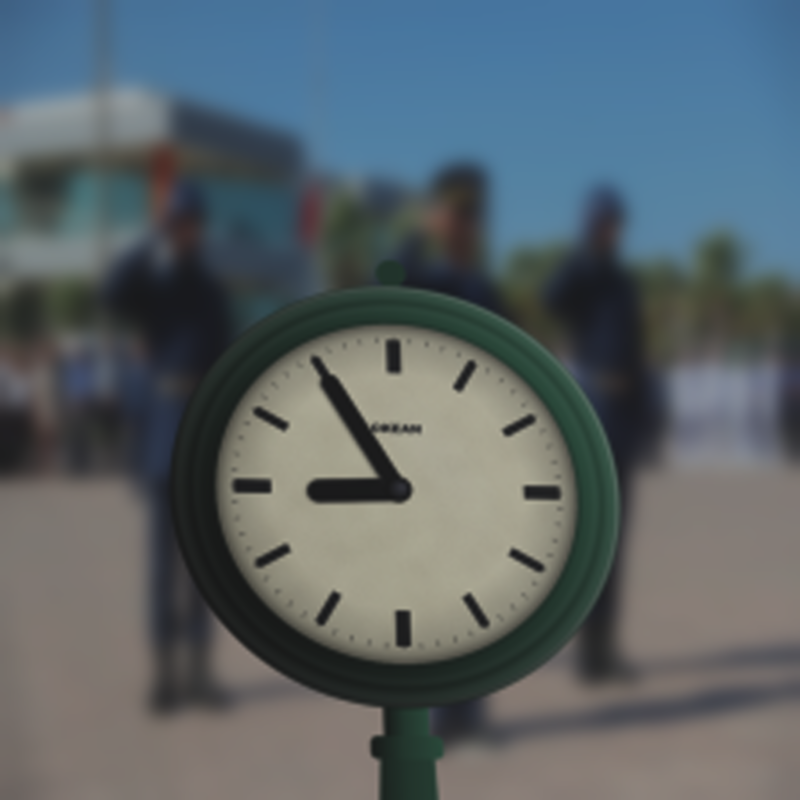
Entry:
h=8 m=55
